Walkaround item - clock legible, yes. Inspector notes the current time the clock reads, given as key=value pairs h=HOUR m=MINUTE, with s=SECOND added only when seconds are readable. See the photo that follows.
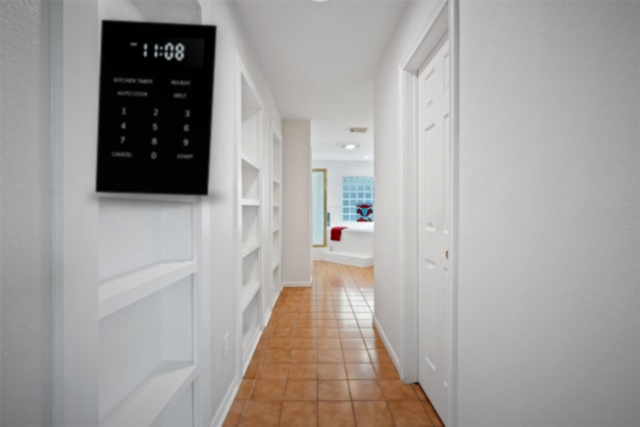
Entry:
h=11 m=8
